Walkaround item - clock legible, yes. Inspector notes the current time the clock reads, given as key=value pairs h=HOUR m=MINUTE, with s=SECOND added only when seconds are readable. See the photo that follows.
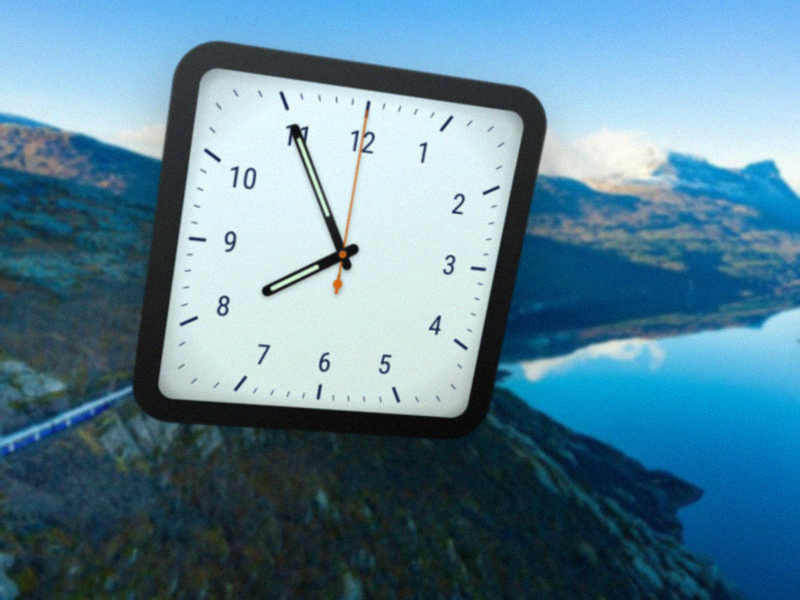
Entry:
h=7 m=55 s=0
